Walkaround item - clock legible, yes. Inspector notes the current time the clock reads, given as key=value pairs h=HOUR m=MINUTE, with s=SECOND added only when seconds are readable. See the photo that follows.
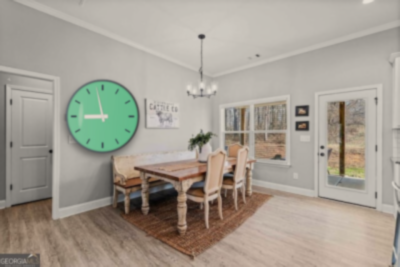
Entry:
h=8 m=58
